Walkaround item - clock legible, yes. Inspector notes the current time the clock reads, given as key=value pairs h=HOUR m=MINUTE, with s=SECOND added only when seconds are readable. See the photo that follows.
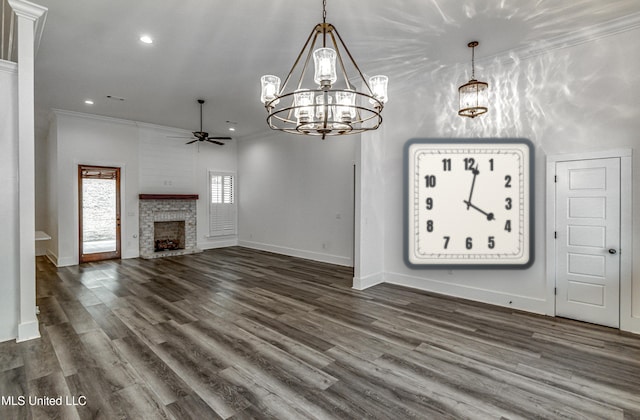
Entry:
h=4 m=2
